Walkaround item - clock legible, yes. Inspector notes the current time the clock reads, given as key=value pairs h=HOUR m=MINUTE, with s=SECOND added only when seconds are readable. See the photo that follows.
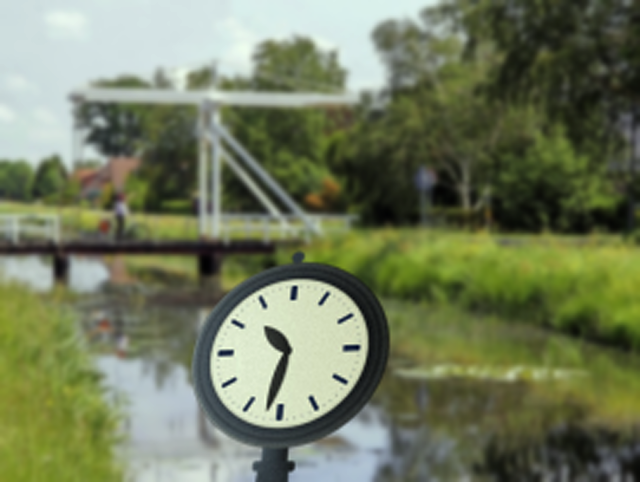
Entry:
h=10 m=32
